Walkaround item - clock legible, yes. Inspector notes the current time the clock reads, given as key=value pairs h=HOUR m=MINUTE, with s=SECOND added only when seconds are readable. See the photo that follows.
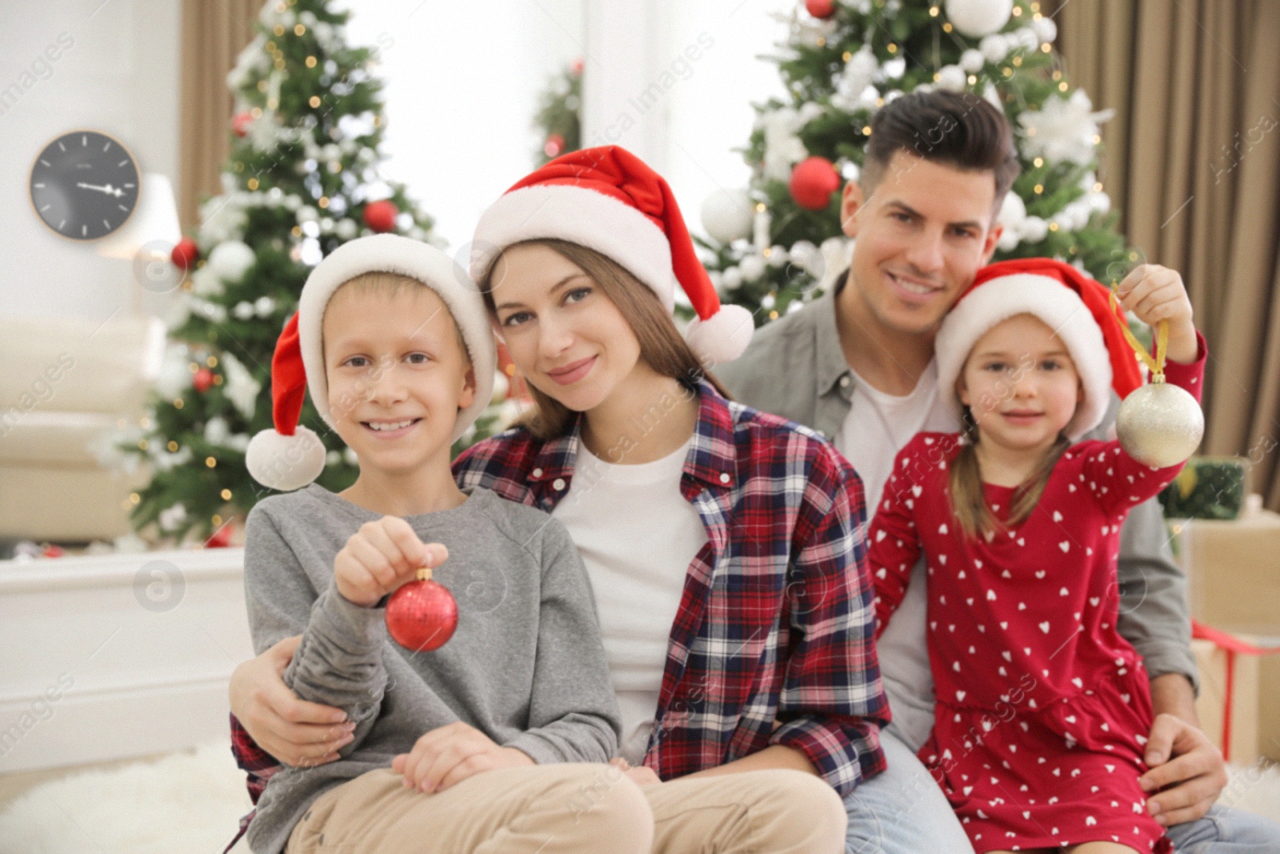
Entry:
h=3 m=17
